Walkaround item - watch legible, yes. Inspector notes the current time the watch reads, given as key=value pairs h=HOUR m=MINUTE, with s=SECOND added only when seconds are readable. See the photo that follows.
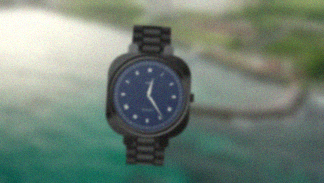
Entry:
h=12 m=24
